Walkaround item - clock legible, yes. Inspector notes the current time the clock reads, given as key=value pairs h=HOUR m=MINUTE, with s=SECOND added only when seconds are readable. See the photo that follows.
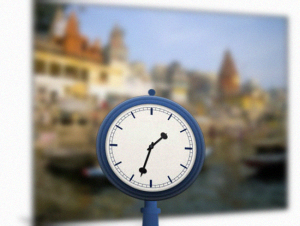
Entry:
h=1 m=33
